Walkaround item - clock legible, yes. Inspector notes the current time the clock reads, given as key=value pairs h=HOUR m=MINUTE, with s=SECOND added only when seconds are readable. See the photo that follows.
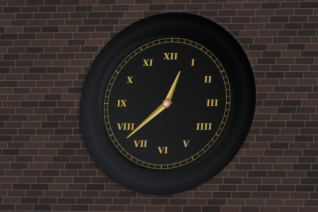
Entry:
h=12 m=38
